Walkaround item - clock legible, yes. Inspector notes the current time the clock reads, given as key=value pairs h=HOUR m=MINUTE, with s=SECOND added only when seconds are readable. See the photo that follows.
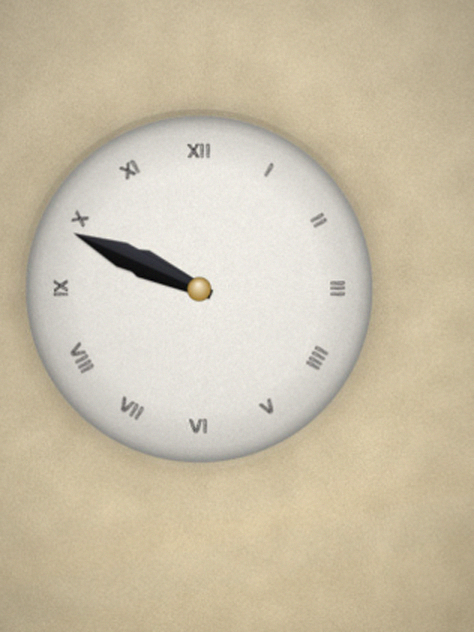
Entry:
h=9 m=49
